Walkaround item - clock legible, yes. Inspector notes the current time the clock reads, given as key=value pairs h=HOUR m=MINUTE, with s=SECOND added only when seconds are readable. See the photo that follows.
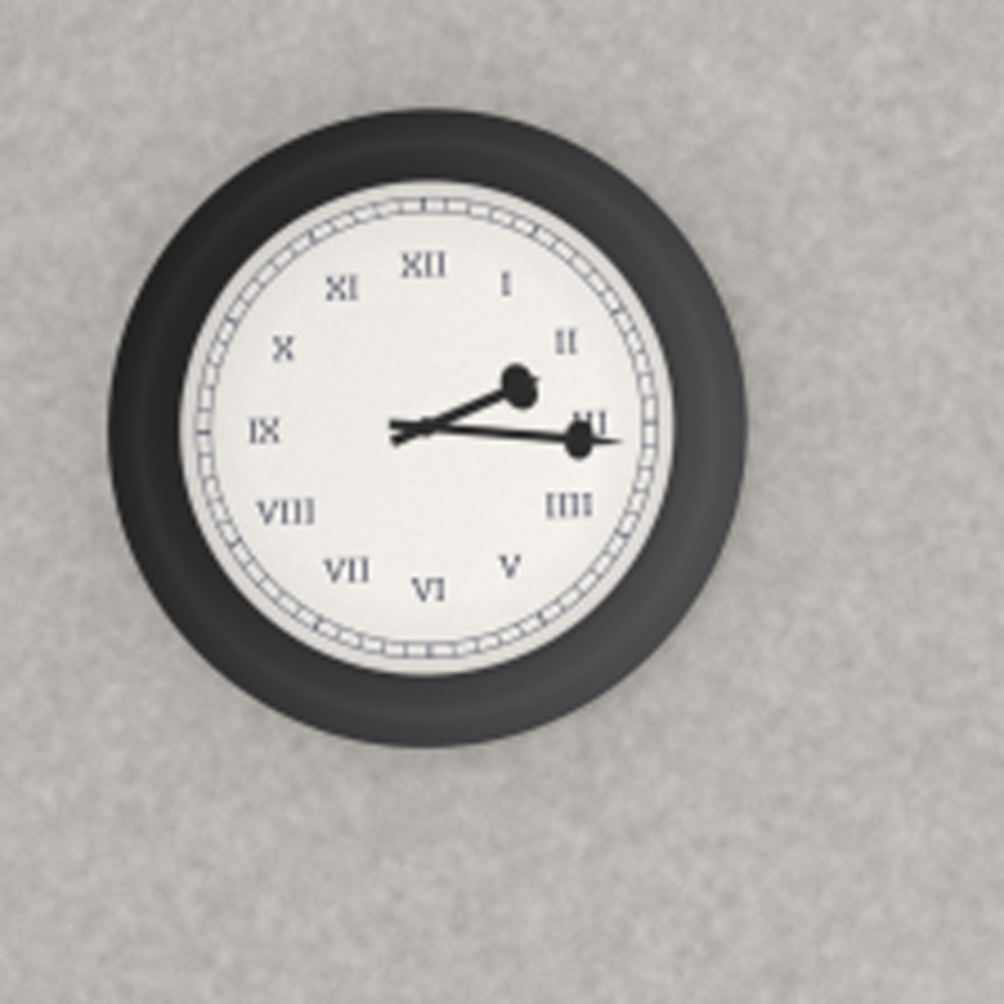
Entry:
h=2 m=16
